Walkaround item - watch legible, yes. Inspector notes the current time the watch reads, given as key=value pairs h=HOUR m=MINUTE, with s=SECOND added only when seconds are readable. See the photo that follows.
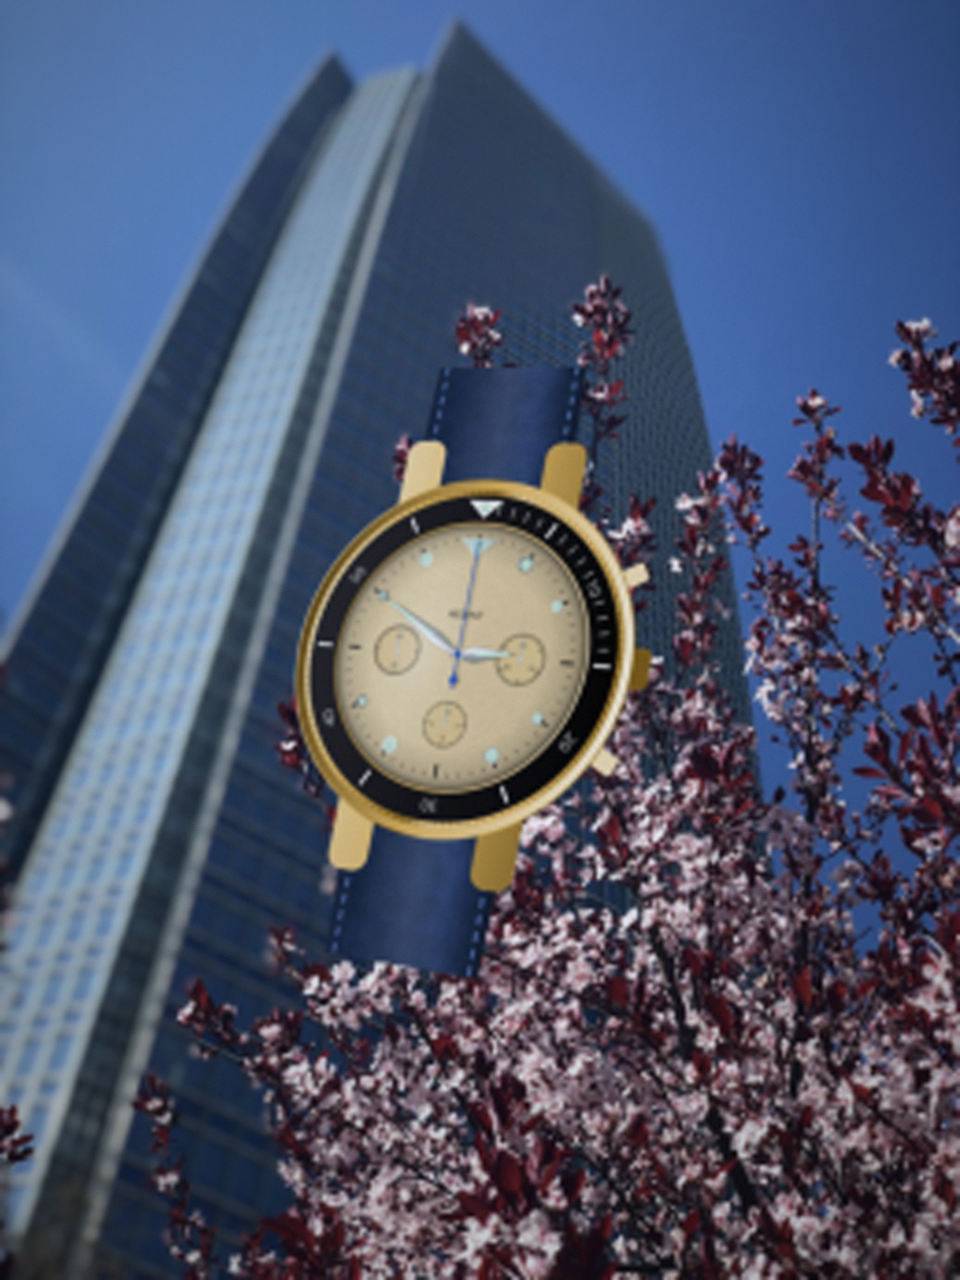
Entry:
h=2 m=50
